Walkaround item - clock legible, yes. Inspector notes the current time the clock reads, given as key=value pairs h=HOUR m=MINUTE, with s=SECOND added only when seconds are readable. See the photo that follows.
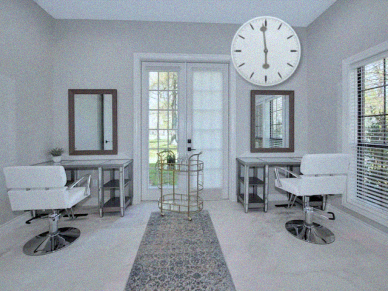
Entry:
h=5 m=59
